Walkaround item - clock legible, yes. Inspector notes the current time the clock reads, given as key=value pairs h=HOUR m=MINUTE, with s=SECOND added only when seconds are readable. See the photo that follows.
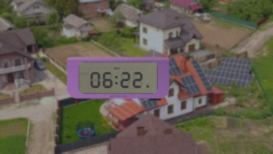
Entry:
h=6 m=22
